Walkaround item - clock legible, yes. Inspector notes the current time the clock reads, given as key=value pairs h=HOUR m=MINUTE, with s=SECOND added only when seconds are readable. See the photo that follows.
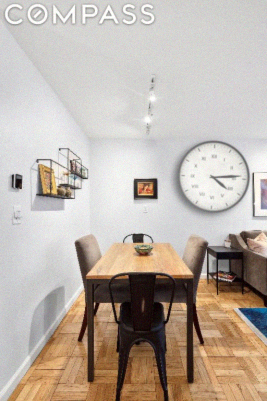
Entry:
h=4 m=14
